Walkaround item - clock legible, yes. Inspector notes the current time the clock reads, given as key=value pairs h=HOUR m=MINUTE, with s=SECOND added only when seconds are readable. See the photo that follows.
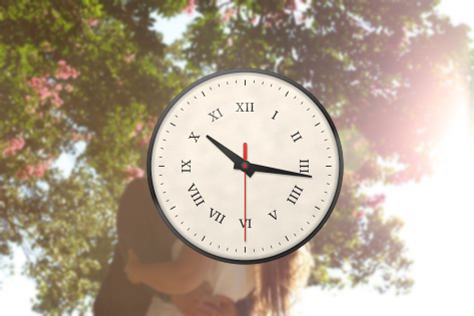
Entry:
h=10 m=16 s=30
